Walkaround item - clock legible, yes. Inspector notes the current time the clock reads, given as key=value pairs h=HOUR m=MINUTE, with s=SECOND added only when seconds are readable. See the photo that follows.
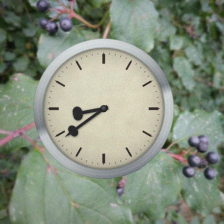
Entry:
h=8 m=39
